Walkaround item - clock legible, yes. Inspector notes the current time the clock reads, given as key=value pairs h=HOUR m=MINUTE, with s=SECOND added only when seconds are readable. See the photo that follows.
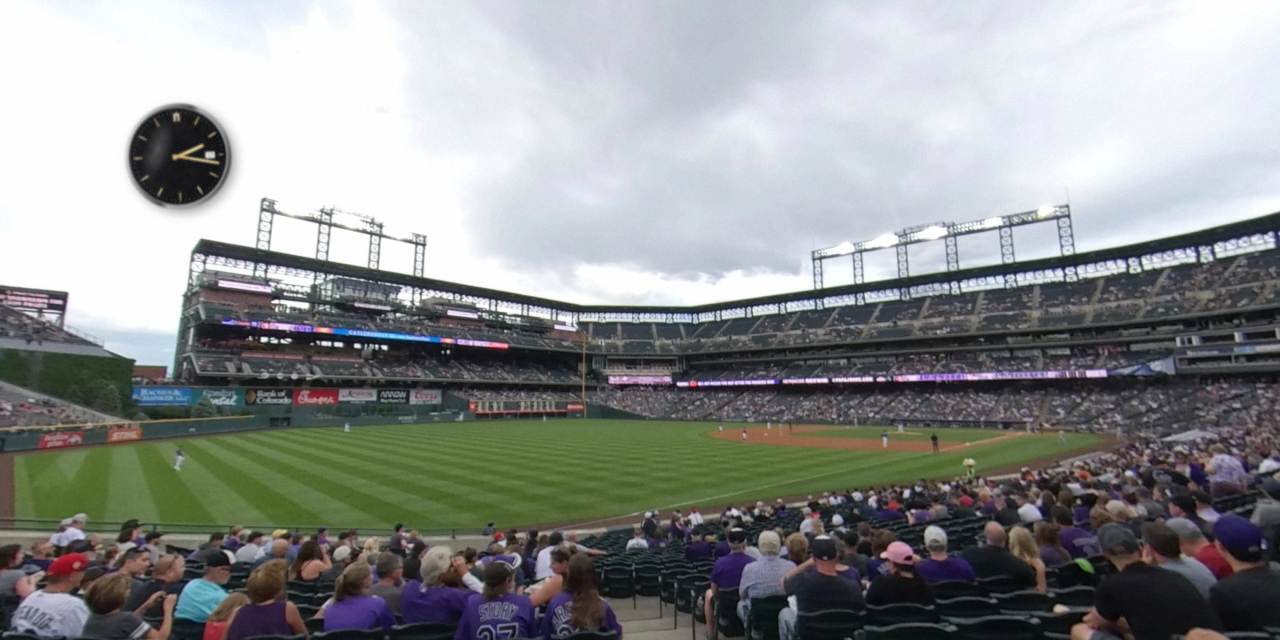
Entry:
h=2 m=17
